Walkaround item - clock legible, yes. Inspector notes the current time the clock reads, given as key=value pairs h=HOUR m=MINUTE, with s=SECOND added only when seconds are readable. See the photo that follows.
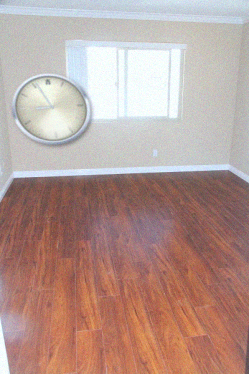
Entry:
h=8 m=56
